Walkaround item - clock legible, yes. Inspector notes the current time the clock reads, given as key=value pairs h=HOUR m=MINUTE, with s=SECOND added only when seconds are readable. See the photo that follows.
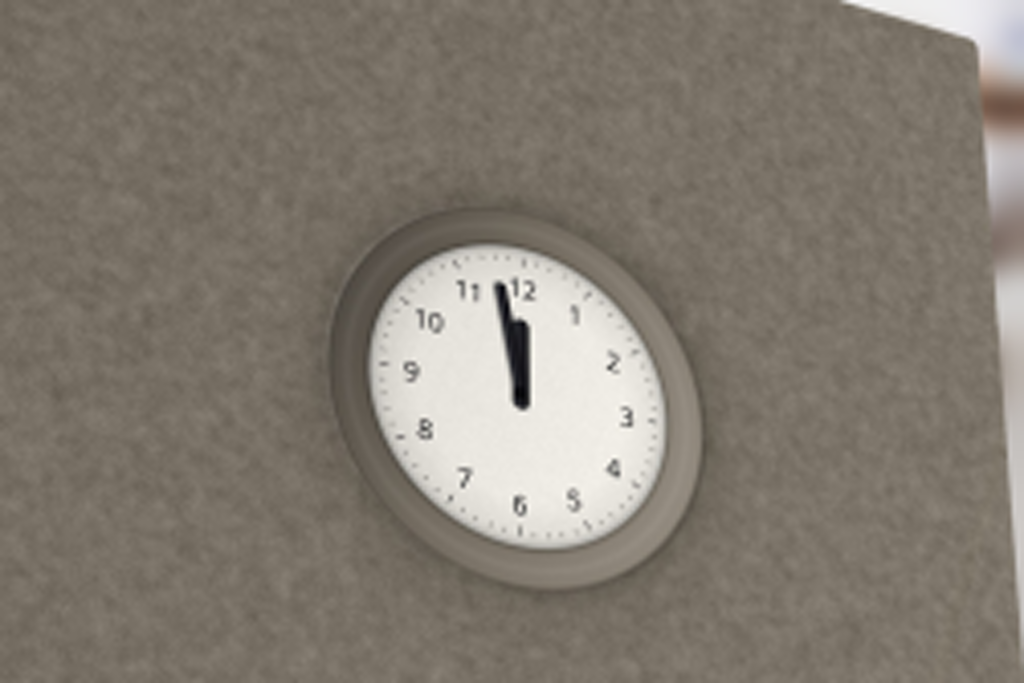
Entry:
h=11 m=58
